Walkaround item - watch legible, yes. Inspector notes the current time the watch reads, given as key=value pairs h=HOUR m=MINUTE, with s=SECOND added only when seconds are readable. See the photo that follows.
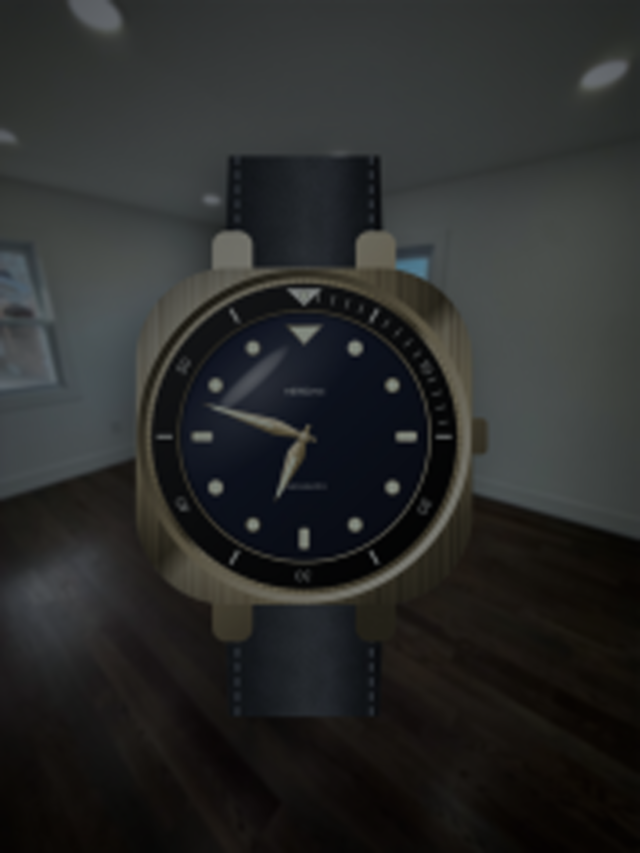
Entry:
h=6 m=48
